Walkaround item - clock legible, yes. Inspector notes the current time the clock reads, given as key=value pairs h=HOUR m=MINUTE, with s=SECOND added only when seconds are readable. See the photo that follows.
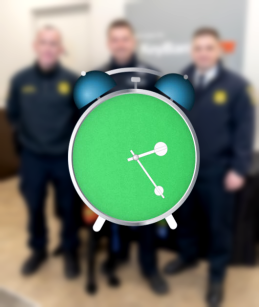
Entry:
h=2 m=24
